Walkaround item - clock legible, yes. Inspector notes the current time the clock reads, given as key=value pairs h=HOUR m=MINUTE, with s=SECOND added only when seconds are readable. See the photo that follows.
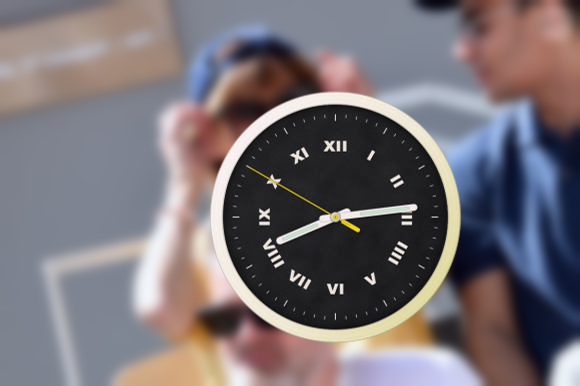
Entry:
h=8 m=13 s=50
